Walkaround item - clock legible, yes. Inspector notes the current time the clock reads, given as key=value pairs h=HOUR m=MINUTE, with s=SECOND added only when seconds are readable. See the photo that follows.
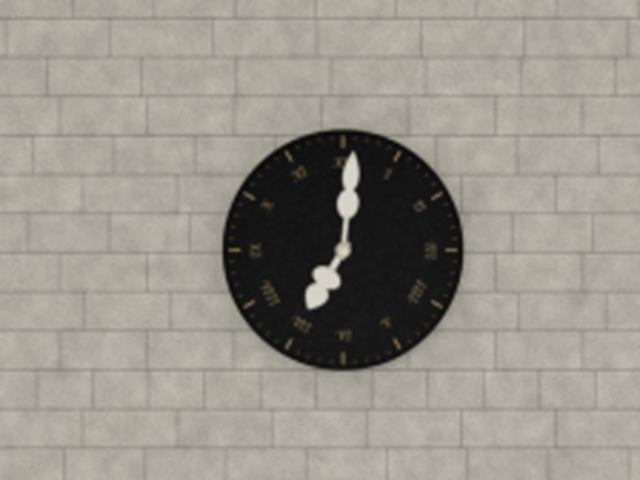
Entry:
h=7 m=1
